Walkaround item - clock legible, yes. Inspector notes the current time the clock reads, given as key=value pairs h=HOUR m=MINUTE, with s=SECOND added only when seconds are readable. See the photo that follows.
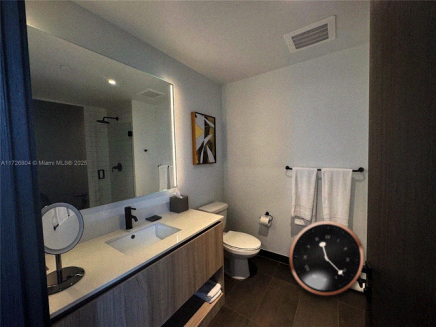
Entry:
h=11 m=22
